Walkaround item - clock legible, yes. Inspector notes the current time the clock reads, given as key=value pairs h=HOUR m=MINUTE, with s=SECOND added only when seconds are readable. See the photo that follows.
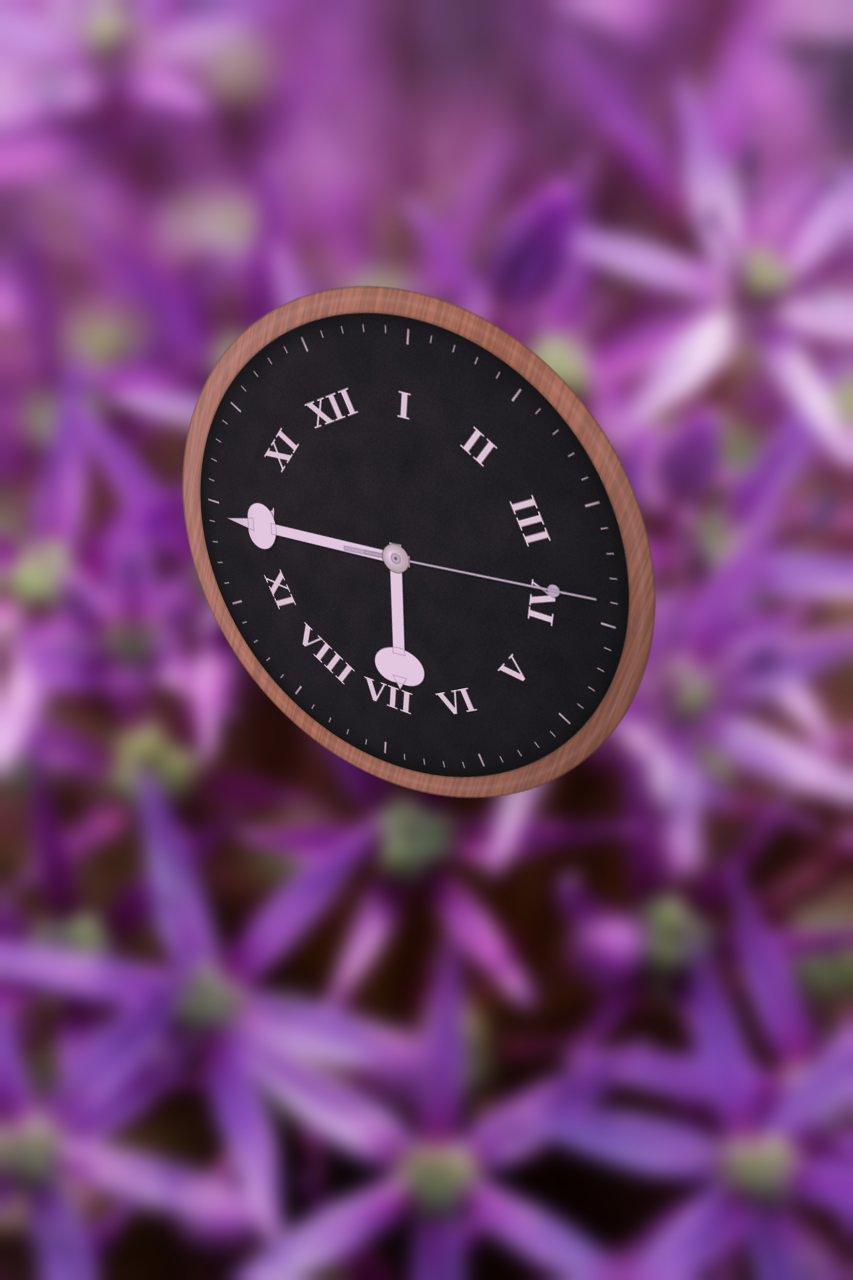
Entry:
h=6 m=49 s=19
